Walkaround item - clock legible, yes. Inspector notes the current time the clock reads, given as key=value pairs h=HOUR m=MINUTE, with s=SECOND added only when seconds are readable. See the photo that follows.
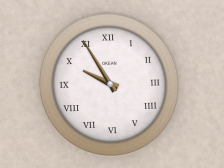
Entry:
h=9 m=55
